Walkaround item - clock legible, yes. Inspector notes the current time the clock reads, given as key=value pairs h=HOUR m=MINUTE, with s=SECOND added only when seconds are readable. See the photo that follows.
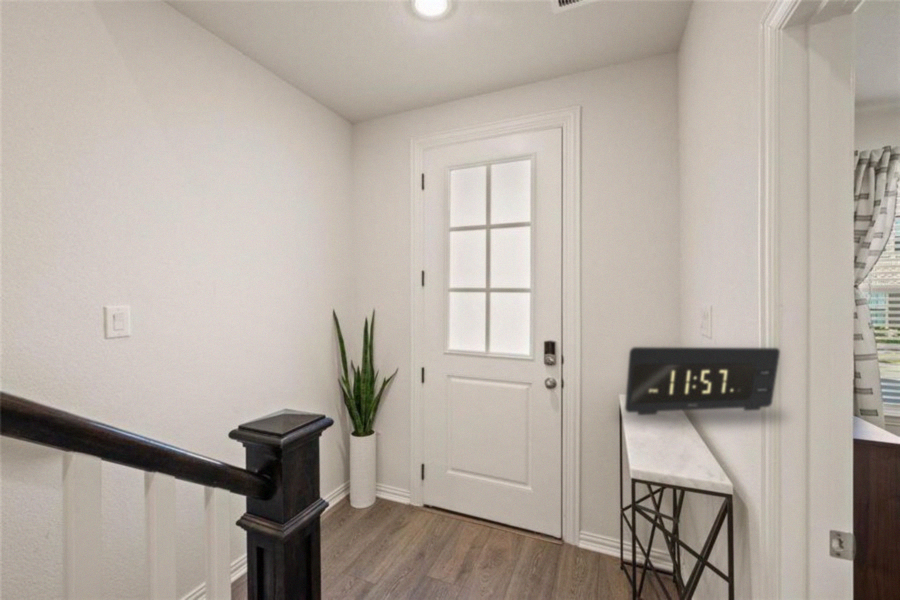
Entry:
h=11 m=57
